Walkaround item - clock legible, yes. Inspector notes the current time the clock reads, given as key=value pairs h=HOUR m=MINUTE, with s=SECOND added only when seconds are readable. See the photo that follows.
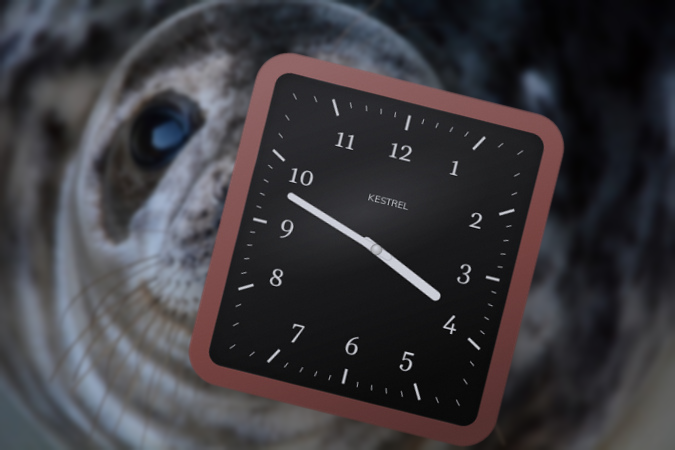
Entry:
h=3 m=48
